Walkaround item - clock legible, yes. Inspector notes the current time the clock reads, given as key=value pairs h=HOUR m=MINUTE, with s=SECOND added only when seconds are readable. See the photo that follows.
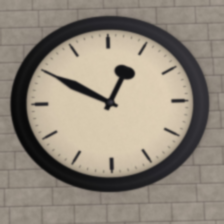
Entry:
h=12 m=50
